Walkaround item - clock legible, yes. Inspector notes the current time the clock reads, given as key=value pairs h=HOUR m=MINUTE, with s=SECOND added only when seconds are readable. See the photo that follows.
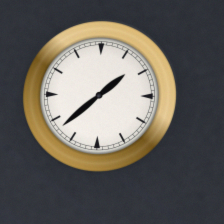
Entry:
h=1 m=38
